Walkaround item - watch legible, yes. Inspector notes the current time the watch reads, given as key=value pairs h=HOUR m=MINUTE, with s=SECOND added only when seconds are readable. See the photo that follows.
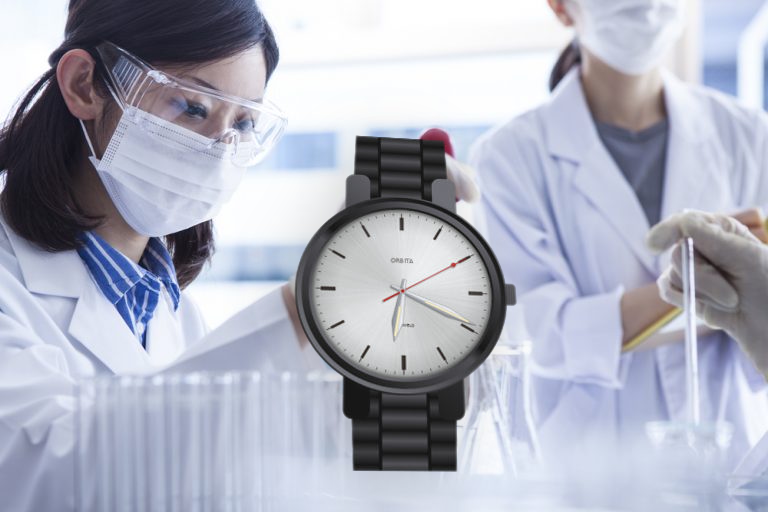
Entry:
h=6 m=19 s=10
